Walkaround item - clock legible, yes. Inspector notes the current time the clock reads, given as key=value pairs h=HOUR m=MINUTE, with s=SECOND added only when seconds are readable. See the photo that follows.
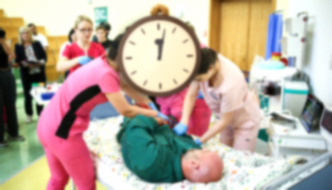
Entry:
h=12 m=2
